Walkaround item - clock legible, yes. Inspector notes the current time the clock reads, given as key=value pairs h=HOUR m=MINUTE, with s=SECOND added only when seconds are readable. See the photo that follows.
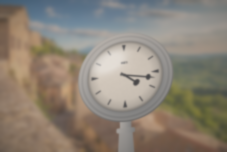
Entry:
h=4 m=17
